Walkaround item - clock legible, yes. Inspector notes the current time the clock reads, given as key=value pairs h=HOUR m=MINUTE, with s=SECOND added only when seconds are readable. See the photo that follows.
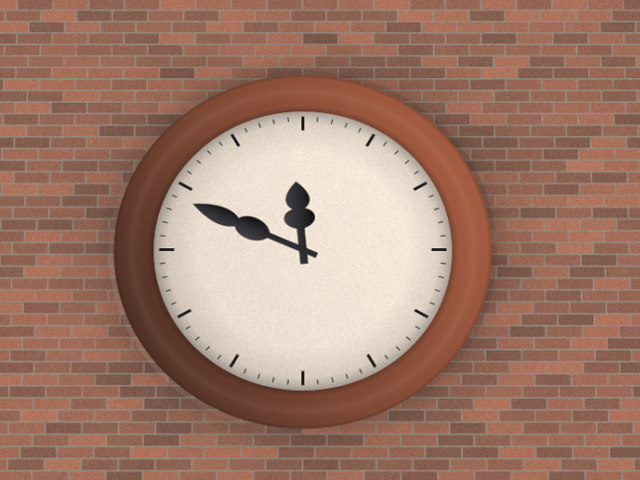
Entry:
h=11 m=49
